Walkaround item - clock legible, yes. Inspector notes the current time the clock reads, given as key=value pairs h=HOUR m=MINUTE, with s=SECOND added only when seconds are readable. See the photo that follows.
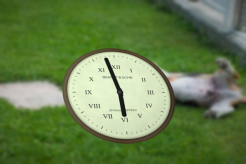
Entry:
h=5 m=58
